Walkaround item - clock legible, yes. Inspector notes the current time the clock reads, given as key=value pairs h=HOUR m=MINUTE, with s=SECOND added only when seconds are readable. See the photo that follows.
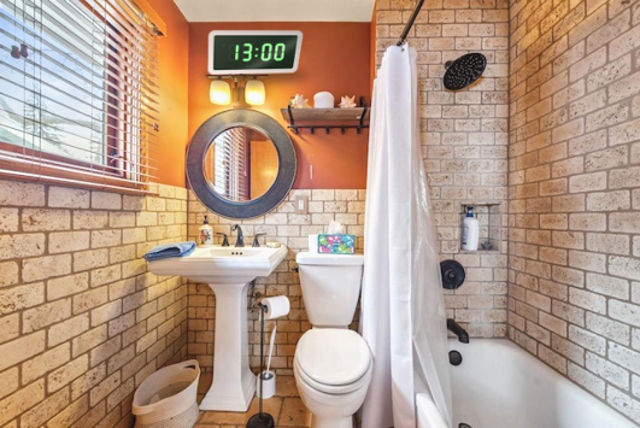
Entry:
h=13 m=0
